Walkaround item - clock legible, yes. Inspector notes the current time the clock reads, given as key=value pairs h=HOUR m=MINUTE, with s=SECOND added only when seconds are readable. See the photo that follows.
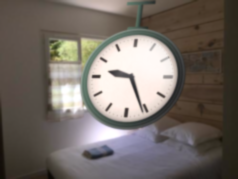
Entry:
h=9 m=26
